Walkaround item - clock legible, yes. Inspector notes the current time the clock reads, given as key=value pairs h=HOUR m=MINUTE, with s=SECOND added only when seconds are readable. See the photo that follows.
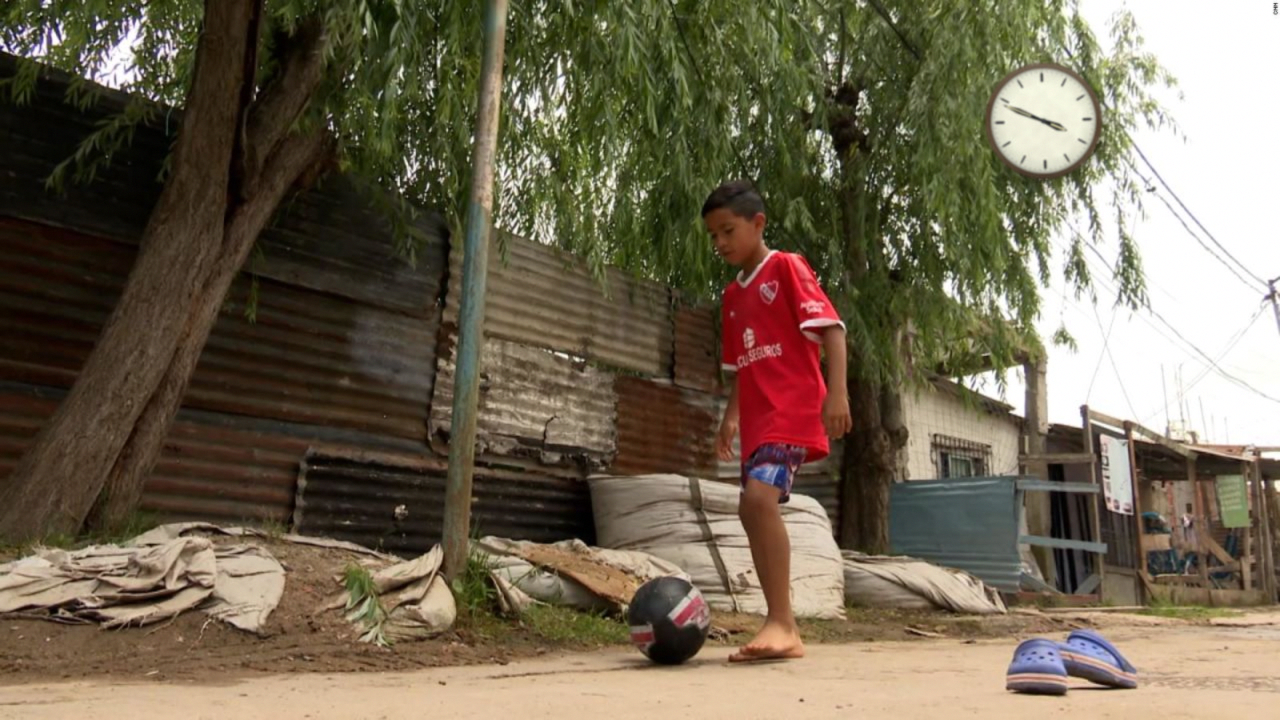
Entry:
h=3 m=49
